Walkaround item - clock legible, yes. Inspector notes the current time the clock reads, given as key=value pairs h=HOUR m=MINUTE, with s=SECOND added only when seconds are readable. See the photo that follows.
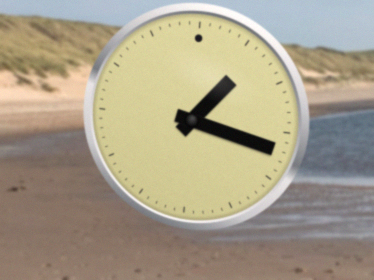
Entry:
h=1 m=17
